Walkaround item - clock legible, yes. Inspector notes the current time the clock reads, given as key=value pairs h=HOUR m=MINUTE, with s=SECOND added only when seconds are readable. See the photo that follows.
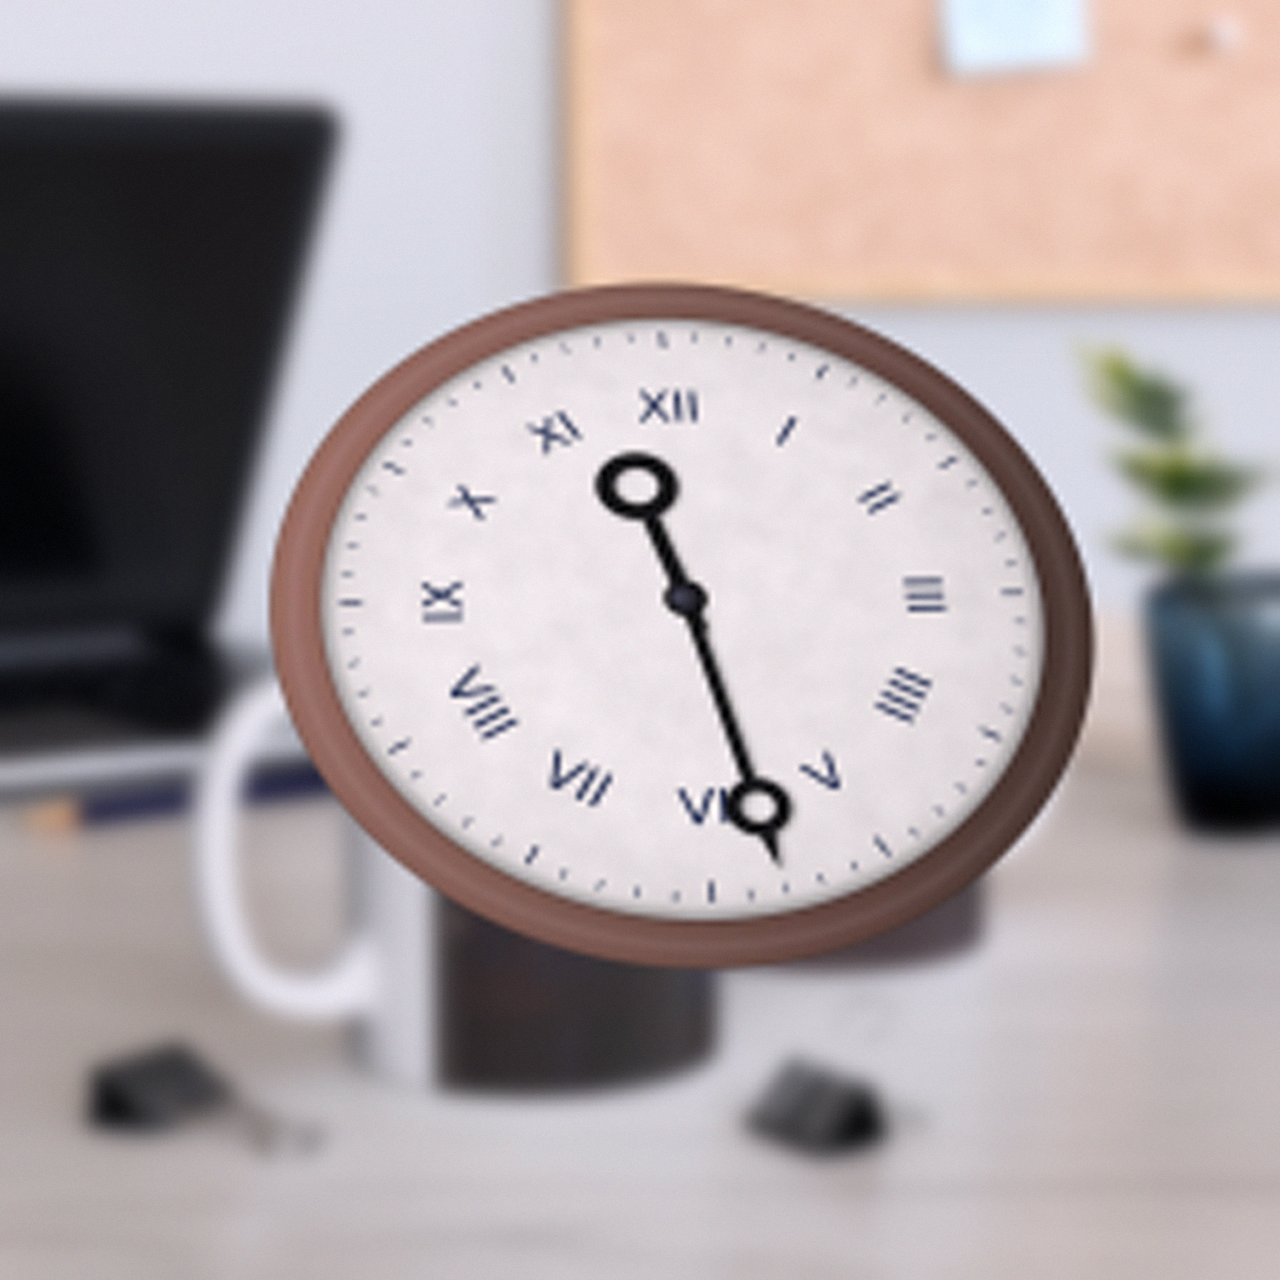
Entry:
h=11 m=28
